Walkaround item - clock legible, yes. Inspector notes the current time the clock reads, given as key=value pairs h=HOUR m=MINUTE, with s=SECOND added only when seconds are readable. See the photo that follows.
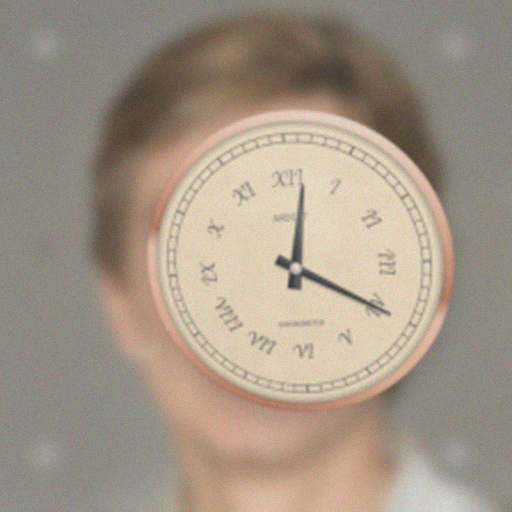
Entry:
h=12 m=20
